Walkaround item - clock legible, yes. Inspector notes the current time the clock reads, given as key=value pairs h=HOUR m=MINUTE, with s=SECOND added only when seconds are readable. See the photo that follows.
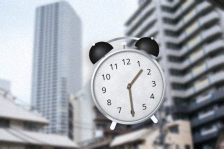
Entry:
h=1 m=30
